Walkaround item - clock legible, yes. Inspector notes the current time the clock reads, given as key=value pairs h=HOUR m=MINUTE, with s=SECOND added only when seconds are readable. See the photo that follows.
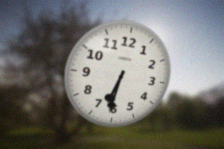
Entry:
h=6 m=31
